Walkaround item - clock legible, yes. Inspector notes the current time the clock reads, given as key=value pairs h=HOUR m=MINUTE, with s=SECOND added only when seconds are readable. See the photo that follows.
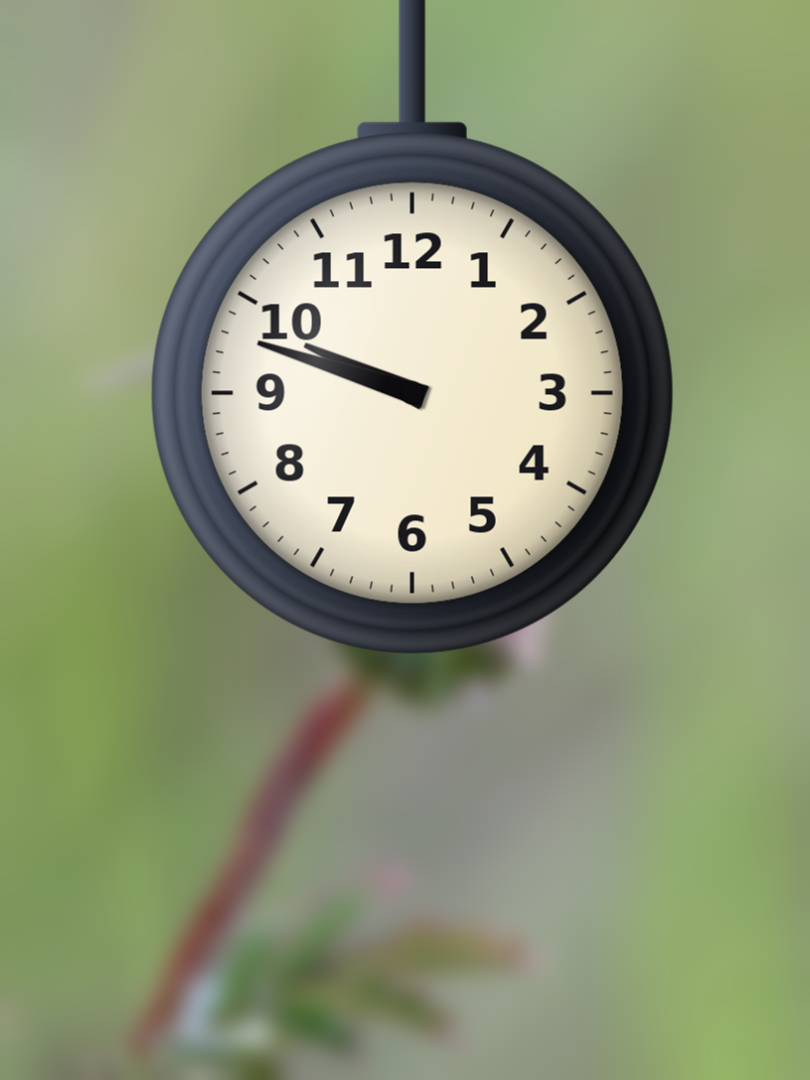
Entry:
h=9 m=48
